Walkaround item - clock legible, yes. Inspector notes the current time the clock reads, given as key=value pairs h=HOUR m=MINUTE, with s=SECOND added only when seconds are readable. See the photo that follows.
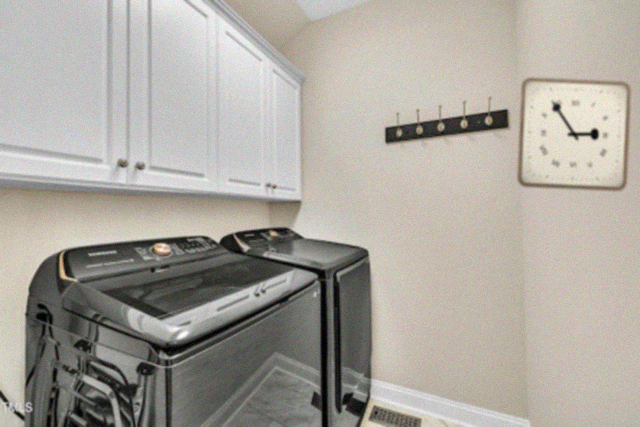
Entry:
h=2 m=54
